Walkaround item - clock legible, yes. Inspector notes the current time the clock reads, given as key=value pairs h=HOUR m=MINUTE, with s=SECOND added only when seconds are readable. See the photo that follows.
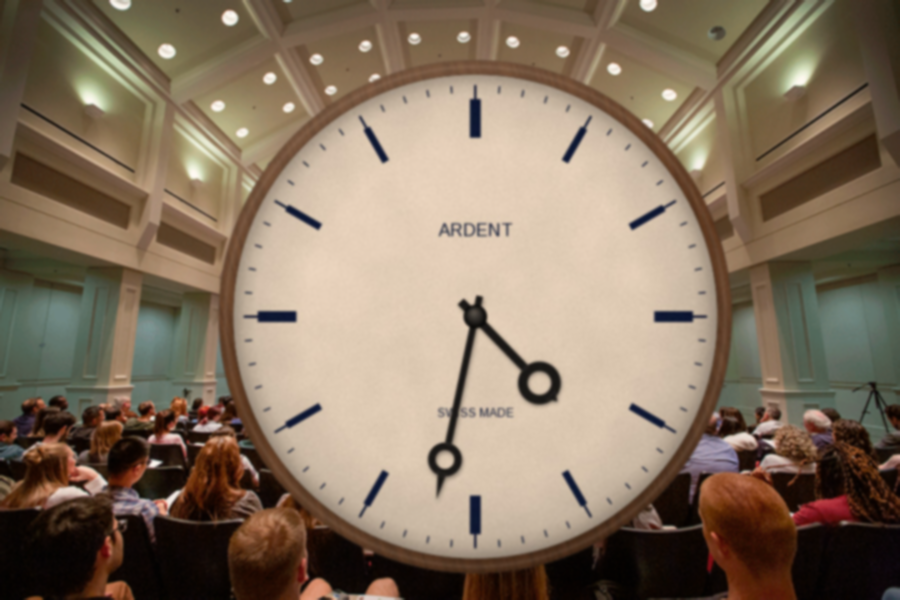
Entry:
h=4 m=32
